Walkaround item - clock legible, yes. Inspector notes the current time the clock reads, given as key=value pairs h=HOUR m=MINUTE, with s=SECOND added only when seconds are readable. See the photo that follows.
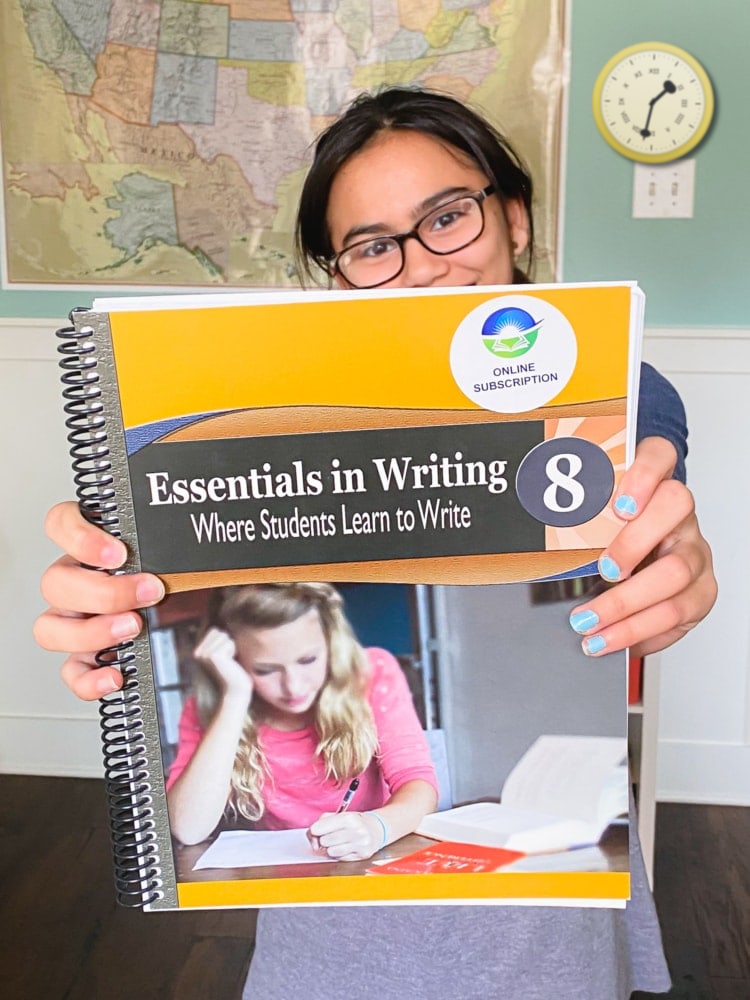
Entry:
h=1 m=32
